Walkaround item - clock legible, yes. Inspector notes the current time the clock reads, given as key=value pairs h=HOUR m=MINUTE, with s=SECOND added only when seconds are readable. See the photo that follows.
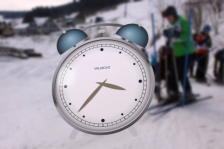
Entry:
h=3 m=37
